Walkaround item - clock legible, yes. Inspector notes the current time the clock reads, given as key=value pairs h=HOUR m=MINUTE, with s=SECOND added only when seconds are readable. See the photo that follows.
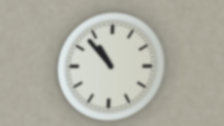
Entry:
h=10 m=53
